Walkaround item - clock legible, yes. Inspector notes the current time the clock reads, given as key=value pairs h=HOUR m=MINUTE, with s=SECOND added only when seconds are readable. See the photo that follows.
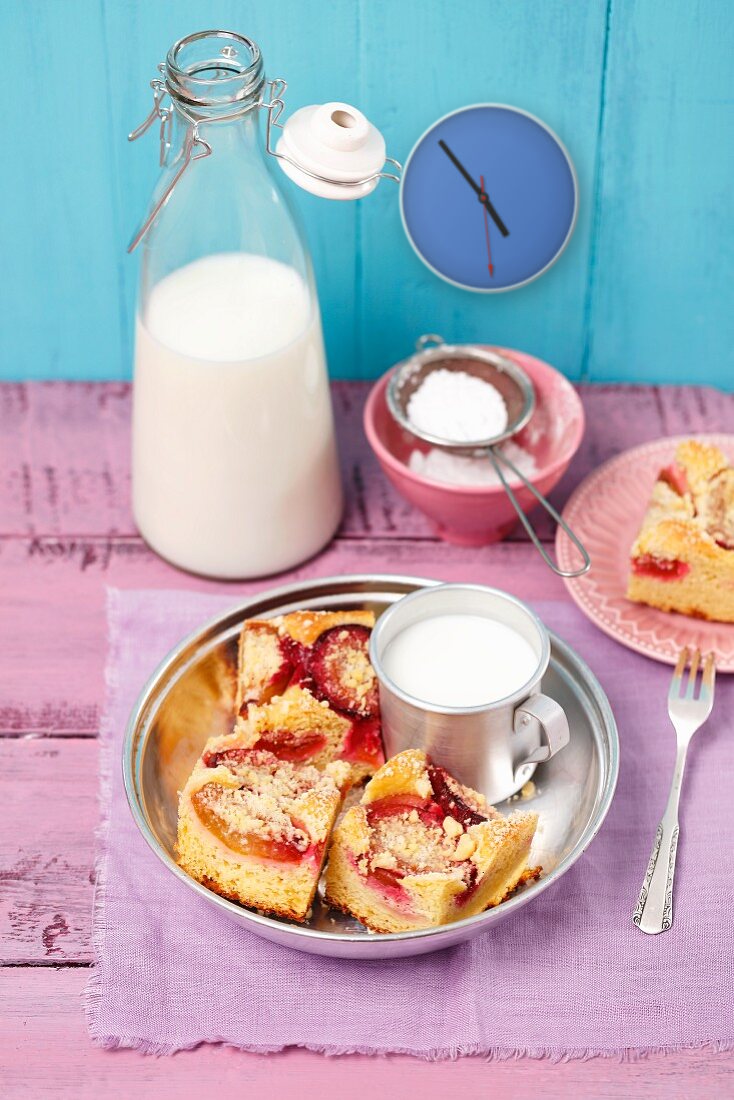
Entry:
h=4 m=53 s=29
